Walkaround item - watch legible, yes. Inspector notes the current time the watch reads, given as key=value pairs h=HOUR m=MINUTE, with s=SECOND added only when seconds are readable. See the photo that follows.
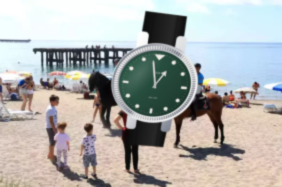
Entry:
h=12 m=58
